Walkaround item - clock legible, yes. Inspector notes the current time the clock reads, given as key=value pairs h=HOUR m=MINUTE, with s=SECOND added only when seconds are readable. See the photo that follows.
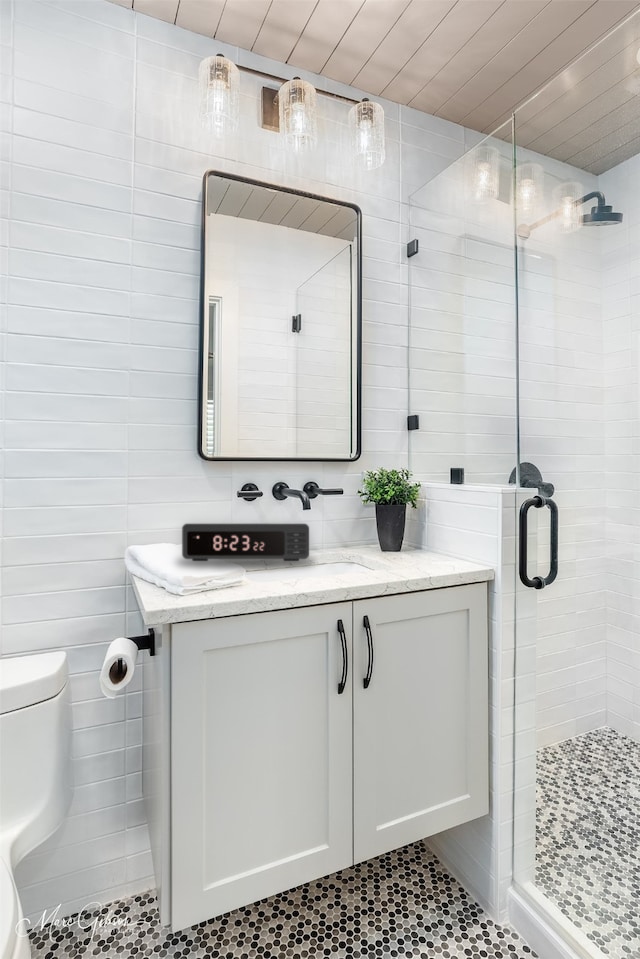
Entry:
h=8 m=23
